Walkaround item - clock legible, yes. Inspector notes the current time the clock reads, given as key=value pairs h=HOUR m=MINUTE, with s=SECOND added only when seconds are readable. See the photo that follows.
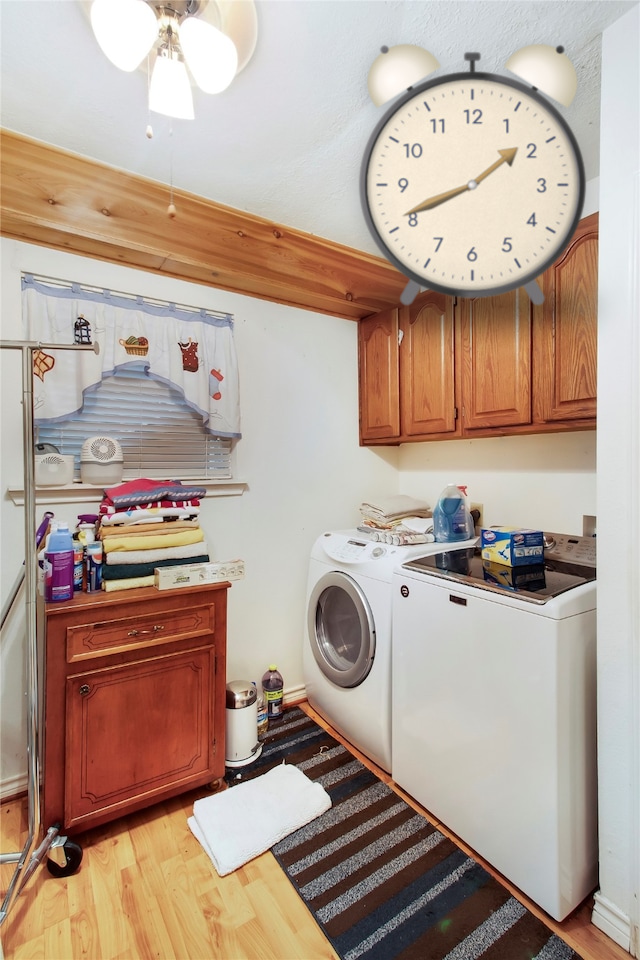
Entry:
h=1 m=41
